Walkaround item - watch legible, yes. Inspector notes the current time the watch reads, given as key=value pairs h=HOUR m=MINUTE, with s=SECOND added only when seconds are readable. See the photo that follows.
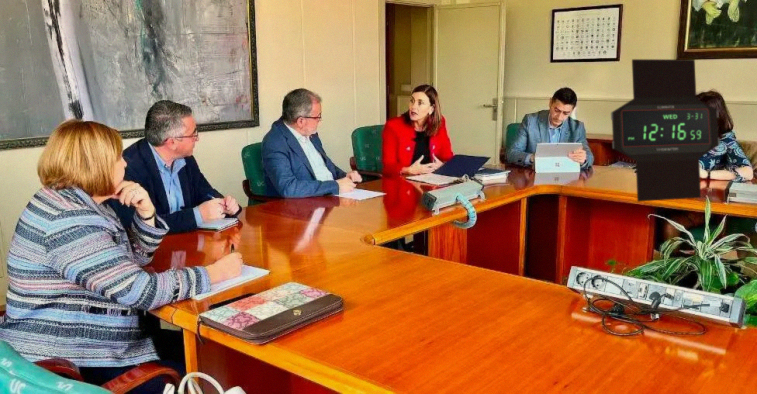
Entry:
h=12 m=16
